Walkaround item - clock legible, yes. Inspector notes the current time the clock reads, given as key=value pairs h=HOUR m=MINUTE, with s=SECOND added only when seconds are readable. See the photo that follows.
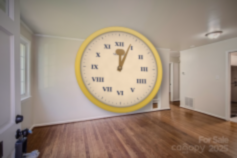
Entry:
h=12 m=4
